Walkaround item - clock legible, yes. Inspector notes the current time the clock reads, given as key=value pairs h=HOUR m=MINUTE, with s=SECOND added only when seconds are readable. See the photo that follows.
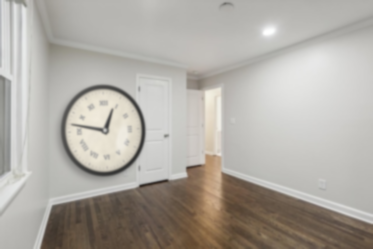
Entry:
h=12 m=47
